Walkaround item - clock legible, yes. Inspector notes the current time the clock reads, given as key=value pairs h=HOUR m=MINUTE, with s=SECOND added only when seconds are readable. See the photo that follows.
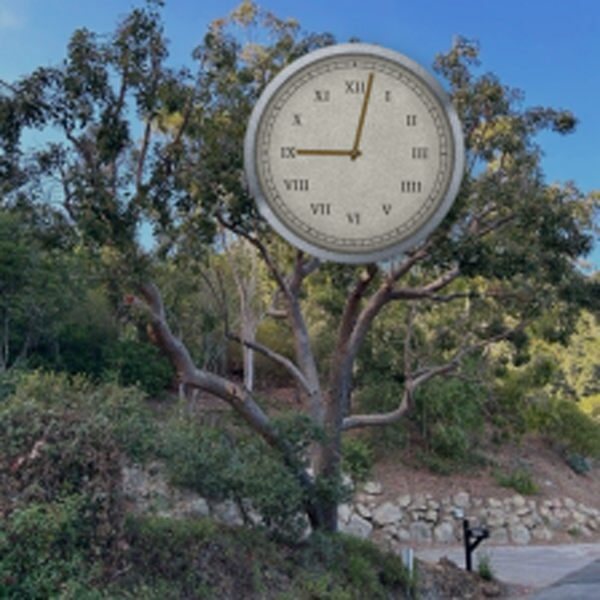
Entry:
h=9 m=2
